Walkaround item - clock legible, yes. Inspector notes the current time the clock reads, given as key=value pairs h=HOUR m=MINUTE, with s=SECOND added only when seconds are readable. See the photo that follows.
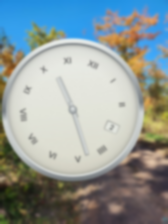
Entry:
h=10 m=23
